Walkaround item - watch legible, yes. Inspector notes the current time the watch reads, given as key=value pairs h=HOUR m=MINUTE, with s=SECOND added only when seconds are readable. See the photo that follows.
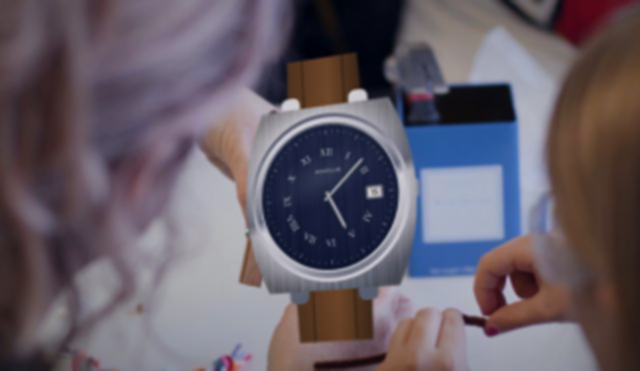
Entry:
h=5 m=8
